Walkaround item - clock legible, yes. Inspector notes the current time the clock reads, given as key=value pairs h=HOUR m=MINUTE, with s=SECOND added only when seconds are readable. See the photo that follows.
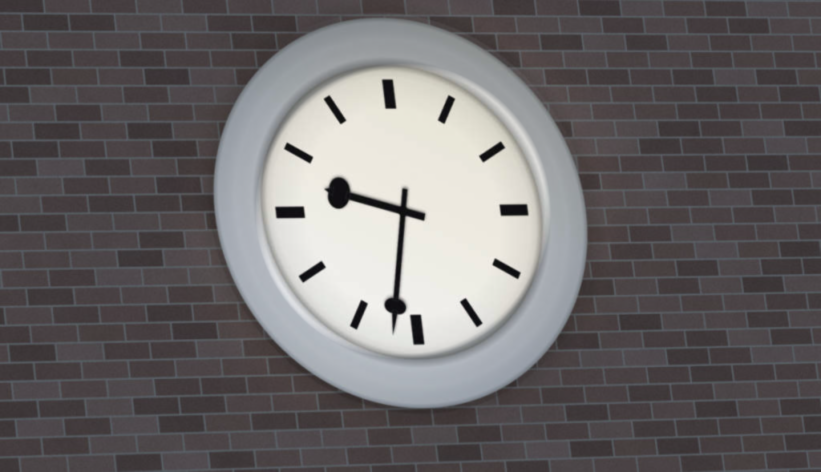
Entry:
h=9 m=32
